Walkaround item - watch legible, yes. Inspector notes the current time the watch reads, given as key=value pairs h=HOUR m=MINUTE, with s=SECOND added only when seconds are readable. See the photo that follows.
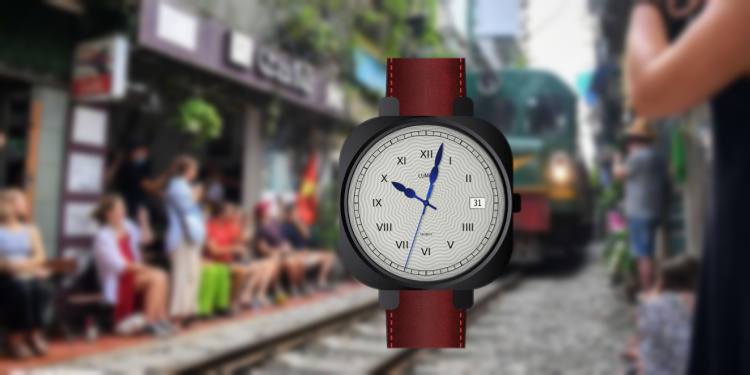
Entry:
h=10 m=2 s=33
